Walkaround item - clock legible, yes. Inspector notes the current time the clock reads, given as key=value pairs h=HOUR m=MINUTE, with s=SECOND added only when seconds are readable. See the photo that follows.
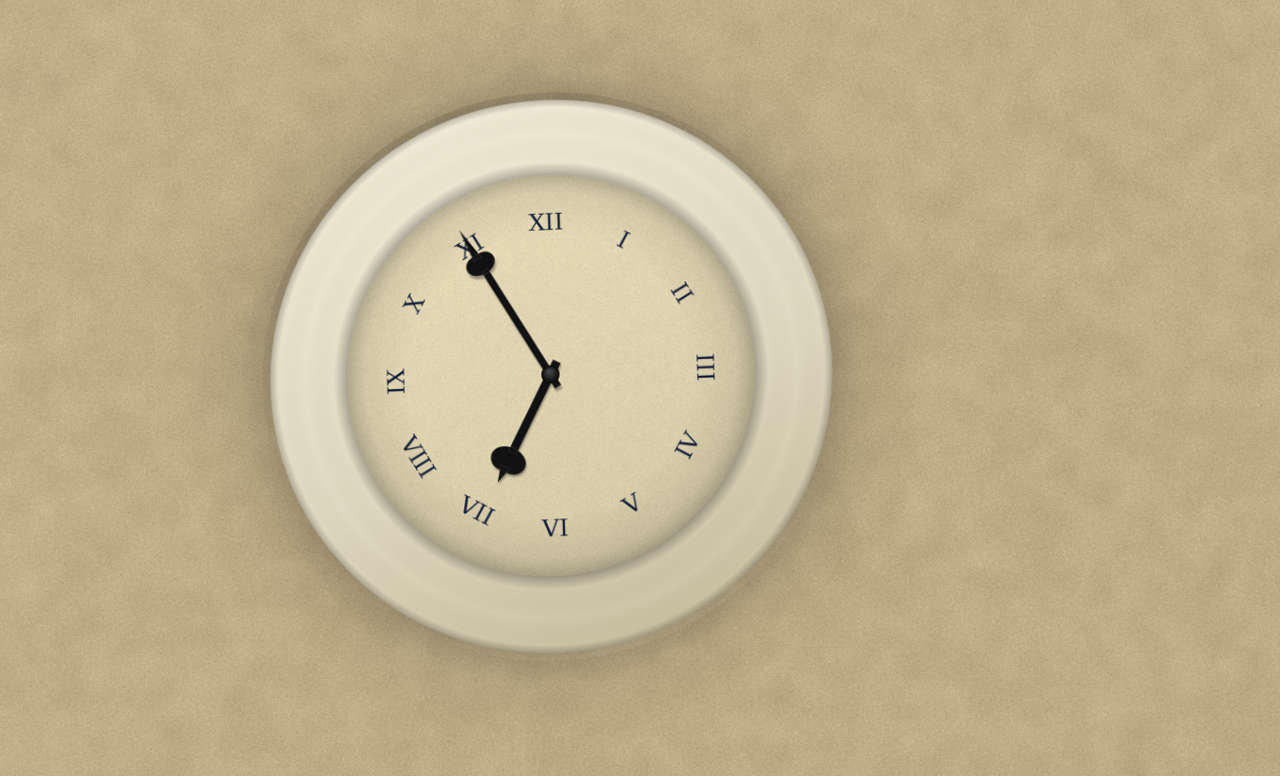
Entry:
h=6 m=55
